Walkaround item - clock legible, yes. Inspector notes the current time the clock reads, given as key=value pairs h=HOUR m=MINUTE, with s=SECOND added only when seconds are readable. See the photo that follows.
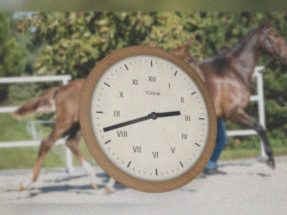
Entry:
h=2 m=42
